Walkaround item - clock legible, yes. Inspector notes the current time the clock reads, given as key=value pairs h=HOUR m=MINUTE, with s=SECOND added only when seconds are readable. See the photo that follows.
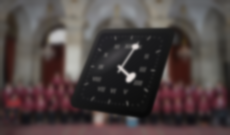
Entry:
h=4 m=3
